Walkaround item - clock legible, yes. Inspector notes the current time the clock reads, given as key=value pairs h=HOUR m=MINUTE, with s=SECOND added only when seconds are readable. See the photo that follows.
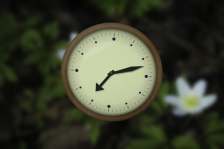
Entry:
h=7 m=12
